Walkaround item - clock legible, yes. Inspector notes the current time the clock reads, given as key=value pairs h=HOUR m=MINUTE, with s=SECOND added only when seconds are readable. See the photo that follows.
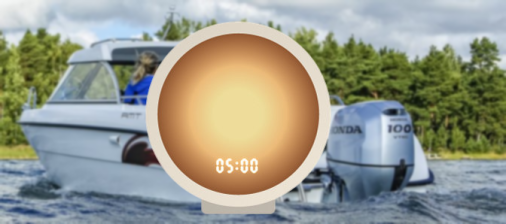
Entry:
h=5 m=0
